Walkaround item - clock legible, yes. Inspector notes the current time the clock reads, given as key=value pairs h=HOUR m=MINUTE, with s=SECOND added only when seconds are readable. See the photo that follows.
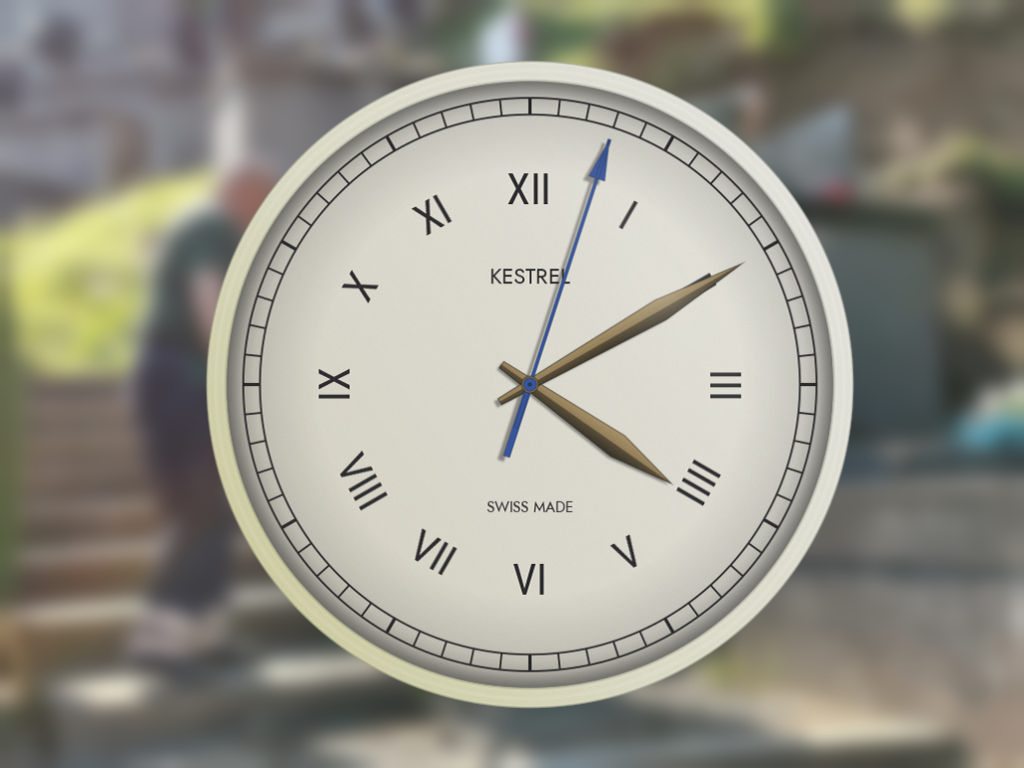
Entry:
h=4 m=10 s=3
